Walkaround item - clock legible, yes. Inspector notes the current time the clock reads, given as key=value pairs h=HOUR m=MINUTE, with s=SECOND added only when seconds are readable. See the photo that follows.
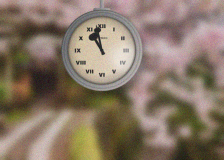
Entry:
h=10 m=58
